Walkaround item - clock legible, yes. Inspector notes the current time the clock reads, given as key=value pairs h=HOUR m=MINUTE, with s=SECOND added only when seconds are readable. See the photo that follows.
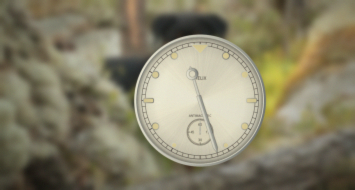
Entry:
h=11 m=27
